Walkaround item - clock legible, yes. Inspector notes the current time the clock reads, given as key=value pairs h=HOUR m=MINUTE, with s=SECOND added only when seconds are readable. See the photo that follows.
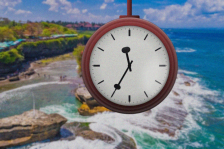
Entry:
h=11 m=35
